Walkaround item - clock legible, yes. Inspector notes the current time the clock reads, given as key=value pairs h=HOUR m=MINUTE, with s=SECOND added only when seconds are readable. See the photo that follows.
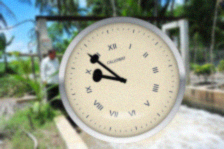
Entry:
h=9 m=54
